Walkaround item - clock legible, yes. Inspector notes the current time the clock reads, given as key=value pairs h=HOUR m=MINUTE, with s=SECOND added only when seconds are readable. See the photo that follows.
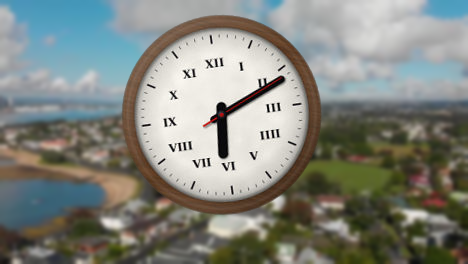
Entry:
h=6 m=11 s=11
